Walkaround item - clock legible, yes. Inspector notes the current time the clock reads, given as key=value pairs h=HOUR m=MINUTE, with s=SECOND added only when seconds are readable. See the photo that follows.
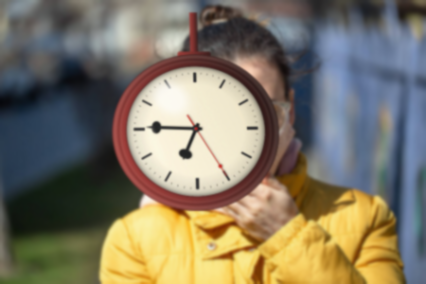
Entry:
h=6 m=45 s=25
